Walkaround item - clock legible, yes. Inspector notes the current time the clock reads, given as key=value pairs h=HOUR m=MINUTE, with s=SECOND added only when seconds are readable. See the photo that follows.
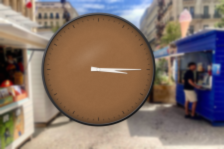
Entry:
h=3 m=15
